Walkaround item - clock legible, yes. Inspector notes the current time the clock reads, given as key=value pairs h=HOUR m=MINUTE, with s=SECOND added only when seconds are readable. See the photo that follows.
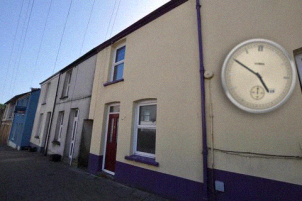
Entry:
h=4 m=50
